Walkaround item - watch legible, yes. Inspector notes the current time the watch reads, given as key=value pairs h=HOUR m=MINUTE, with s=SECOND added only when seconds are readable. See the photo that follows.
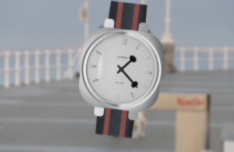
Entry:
h=1 m=22
